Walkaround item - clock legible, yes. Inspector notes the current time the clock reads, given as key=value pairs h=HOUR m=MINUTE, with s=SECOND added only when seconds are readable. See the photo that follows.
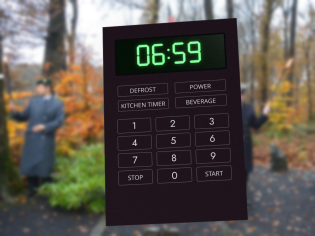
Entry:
h=6 m=59
